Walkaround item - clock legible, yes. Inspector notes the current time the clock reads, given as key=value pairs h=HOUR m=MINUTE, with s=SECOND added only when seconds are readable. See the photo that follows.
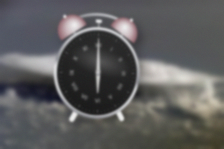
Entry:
h=6 m=0
